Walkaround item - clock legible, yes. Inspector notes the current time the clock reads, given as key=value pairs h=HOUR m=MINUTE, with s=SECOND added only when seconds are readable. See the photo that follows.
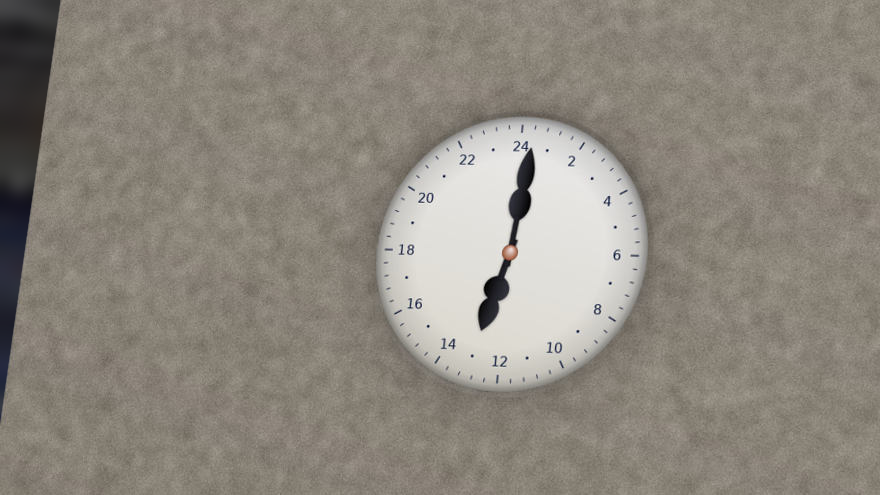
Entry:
h=13 m=1
